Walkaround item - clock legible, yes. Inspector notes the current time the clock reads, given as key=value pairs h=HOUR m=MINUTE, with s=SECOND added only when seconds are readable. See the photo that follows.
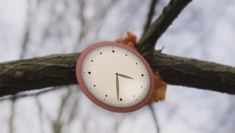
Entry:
h=3 m=31
